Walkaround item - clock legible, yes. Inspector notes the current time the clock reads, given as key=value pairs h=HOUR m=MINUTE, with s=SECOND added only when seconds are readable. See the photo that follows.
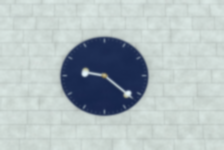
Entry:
h=9 m=22
